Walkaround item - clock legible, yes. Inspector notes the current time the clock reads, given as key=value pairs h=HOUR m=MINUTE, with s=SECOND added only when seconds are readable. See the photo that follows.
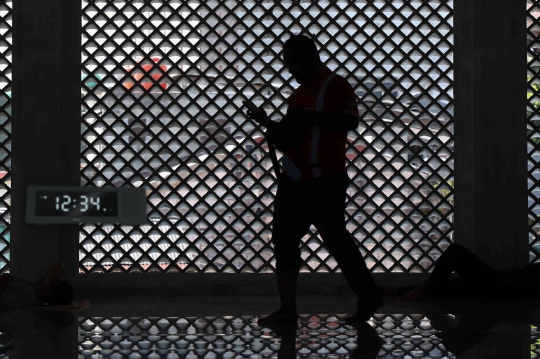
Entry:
h=12 m=34
